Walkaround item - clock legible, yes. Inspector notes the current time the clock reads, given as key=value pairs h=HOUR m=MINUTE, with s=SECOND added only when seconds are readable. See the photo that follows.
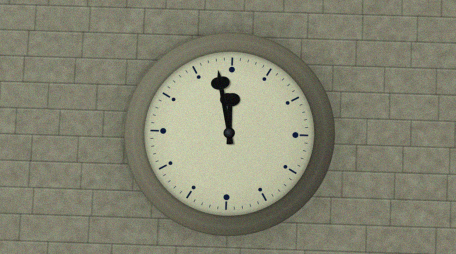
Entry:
h=11 m=58
